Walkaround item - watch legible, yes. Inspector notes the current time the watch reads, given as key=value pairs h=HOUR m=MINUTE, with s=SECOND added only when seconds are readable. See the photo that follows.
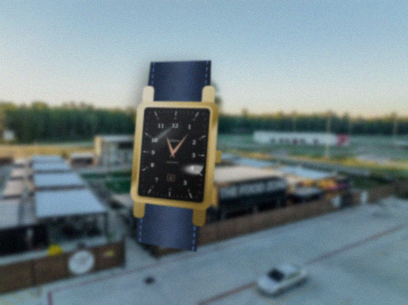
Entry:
h=11 m=6
